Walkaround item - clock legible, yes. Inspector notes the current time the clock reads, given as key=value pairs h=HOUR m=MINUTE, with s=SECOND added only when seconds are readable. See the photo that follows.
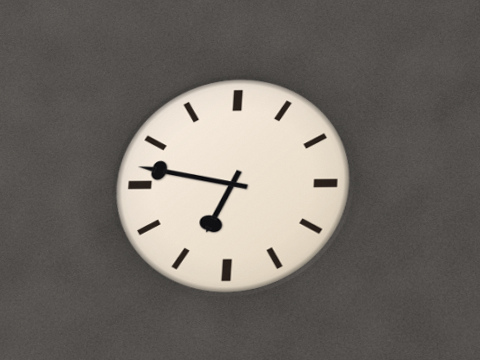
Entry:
h=6 m=47
